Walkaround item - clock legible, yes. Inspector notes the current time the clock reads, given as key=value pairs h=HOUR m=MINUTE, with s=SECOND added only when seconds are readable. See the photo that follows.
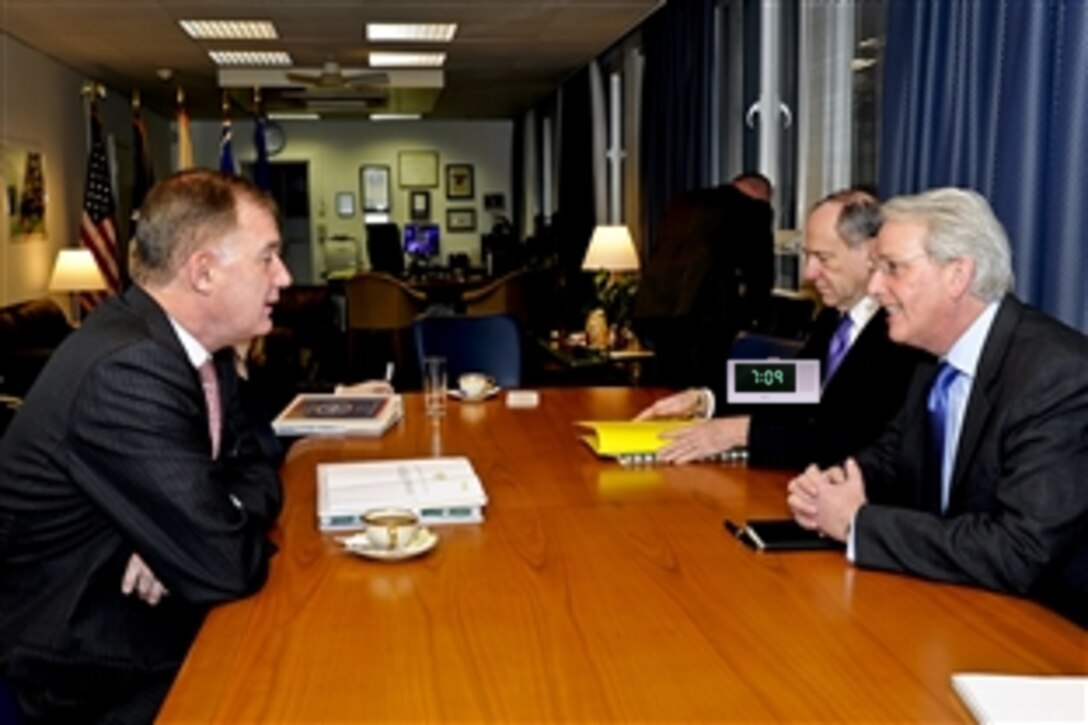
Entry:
h=7 m=9
